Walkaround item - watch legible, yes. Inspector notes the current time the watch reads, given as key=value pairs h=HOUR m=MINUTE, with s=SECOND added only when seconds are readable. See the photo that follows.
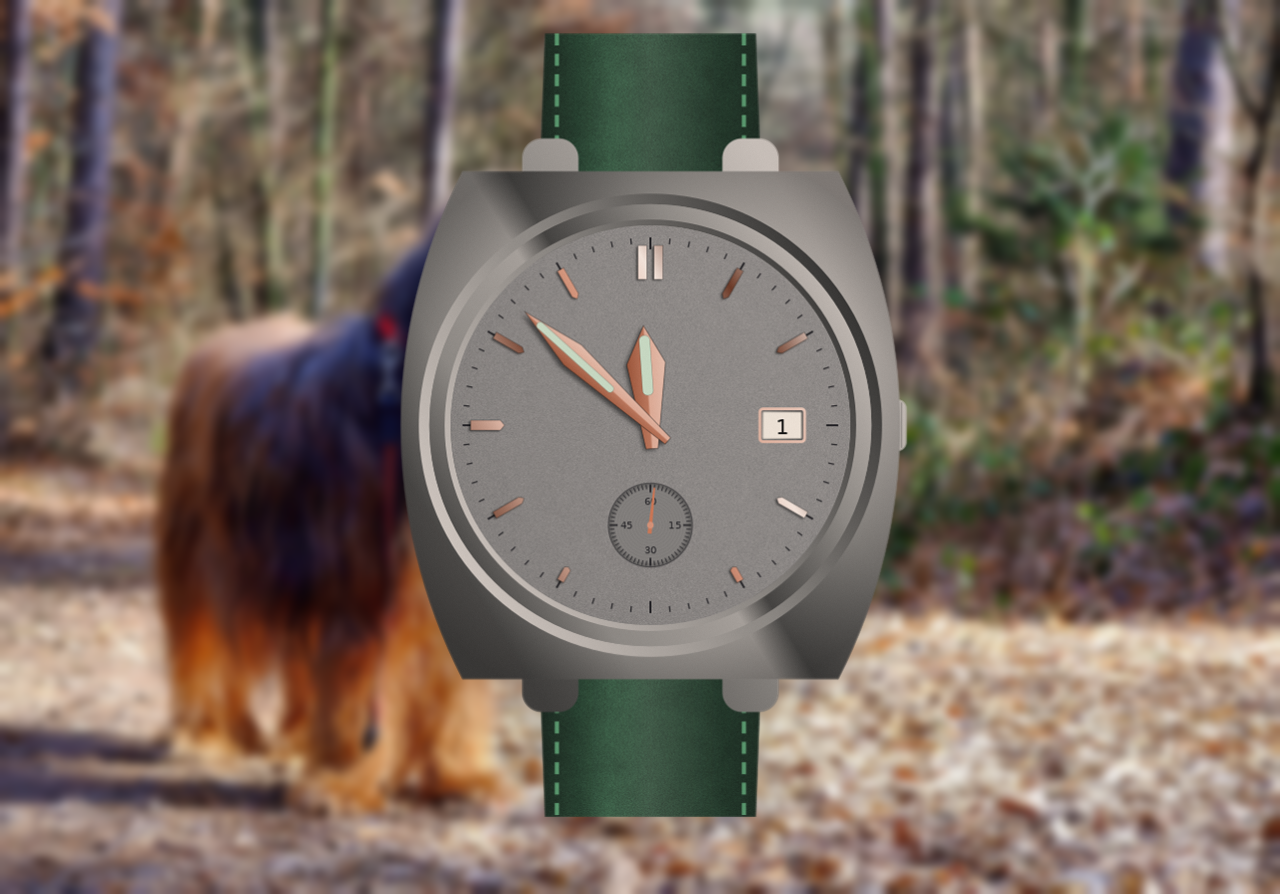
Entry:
h=11 m=52 s=1
